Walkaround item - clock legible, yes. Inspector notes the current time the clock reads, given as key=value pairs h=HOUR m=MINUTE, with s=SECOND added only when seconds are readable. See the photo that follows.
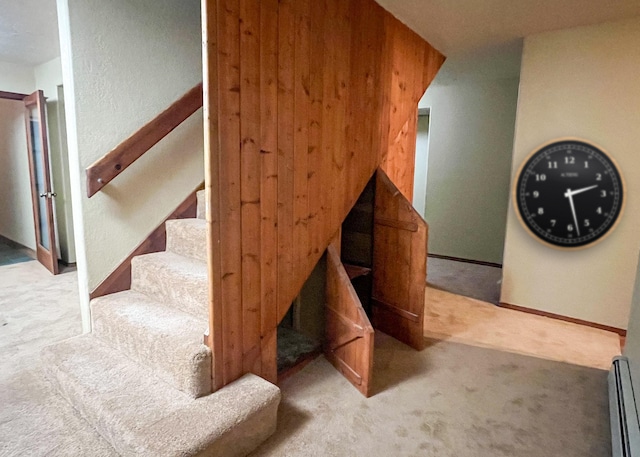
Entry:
h=2 m=28
